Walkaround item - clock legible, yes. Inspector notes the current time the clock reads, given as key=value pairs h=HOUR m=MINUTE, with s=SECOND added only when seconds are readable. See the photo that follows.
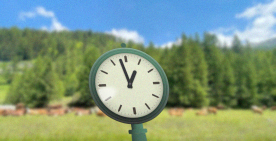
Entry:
h=12 m=58
